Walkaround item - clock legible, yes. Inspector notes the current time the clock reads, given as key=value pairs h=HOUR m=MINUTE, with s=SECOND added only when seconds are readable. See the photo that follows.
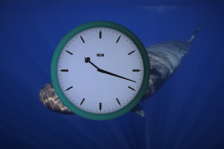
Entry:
h=10 m=18
